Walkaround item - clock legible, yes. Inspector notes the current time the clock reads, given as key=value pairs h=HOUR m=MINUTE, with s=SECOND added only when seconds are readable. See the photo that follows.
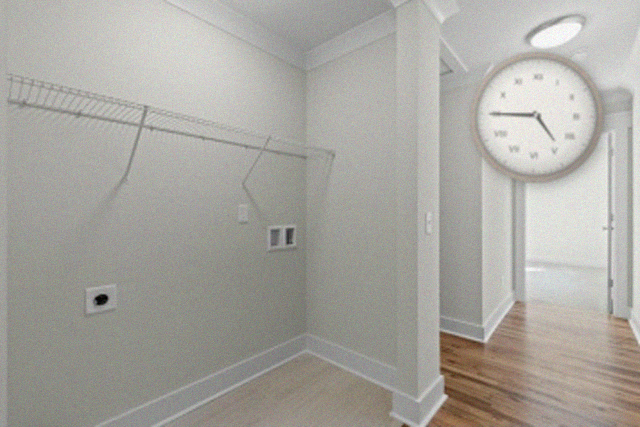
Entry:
h=4 m=45
